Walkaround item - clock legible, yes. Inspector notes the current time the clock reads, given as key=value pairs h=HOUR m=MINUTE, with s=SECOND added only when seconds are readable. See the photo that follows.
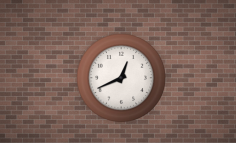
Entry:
h=12 m=41
